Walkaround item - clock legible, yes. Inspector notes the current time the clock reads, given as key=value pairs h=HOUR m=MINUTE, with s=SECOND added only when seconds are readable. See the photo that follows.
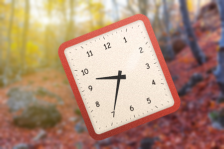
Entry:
h=9 m=35
